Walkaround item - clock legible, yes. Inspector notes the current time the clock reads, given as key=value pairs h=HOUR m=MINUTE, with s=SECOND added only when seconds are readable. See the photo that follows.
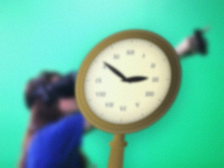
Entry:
h=2 m=51
